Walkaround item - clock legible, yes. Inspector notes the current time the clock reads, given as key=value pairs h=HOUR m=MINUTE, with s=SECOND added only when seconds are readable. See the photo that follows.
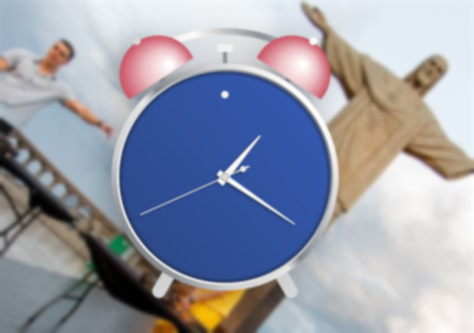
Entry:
h=1 m=20 s=41
